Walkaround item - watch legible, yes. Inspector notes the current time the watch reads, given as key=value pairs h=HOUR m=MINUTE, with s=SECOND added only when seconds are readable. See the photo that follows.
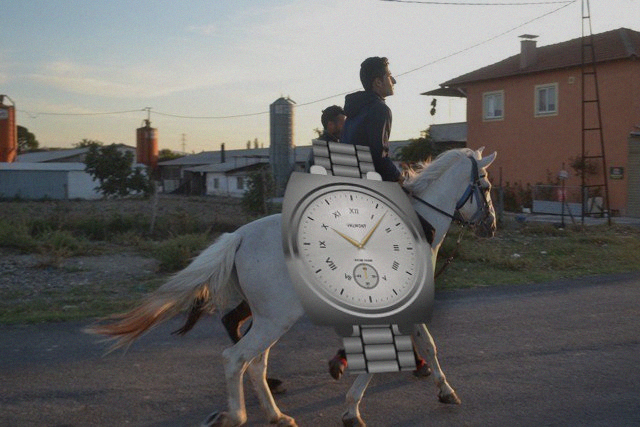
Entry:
h=10 m=7
